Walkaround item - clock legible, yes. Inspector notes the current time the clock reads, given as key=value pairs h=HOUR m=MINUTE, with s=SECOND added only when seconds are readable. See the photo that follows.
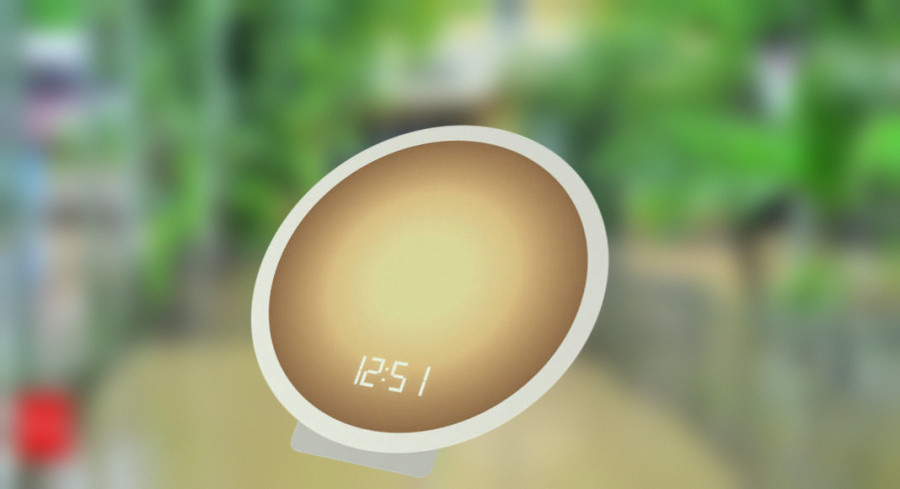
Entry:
h=12 m=51
